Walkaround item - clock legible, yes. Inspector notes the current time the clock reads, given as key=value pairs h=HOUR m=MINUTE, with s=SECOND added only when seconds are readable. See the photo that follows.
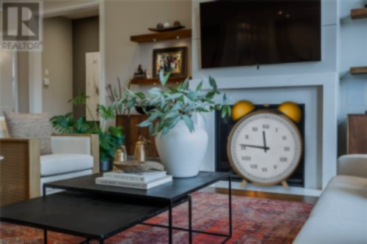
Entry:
h=11 m=46
